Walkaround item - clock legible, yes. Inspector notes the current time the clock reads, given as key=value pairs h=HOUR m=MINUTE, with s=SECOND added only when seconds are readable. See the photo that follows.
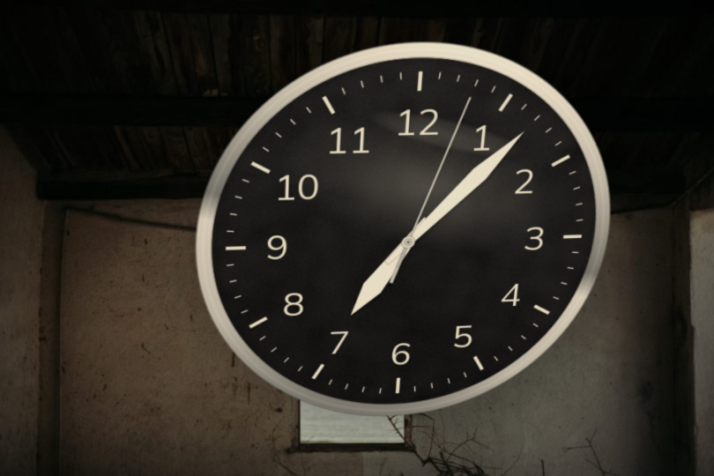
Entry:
h=7 m=7 s=3
